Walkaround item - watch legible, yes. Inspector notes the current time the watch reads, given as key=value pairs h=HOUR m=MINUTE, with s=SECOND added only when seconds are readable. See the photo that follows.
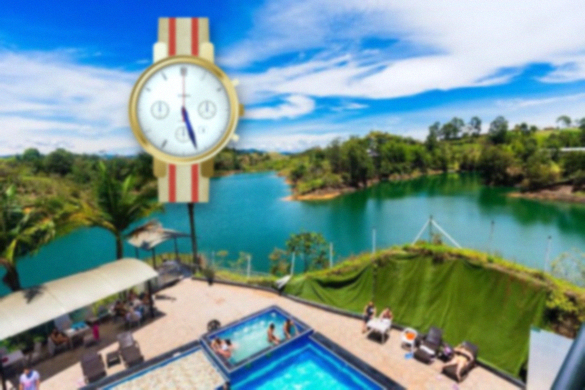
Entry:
h=5 m=27
